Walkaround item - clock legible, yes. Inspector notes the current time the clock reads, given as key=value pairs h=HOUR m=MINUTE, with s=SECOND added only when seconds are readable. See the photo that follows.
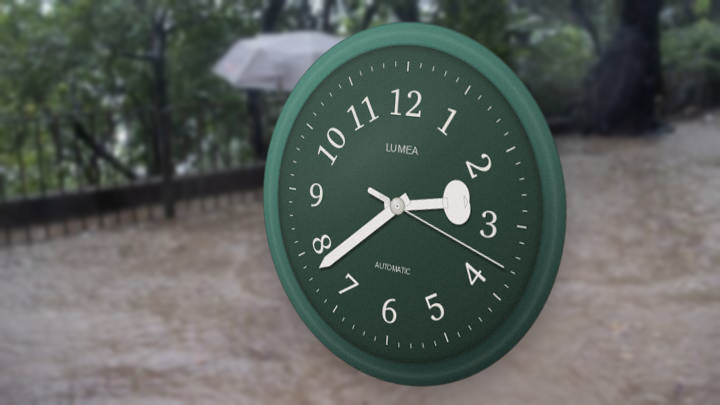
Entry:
h=2 m=38 s=18
